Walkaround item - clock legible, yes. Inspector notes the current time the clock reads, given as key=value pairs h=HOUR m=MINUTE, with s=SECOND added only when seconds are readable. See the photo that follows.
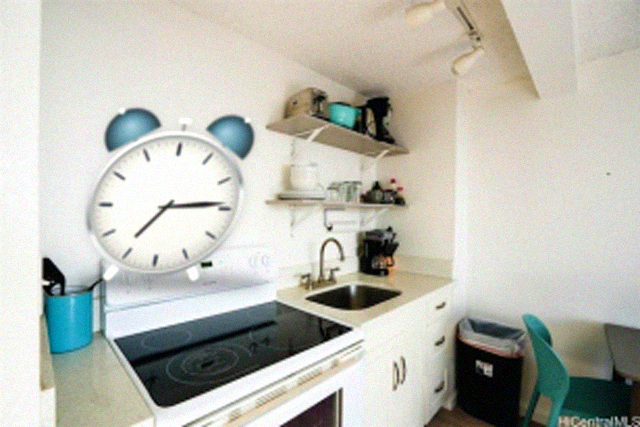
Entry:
h=7 m=14
